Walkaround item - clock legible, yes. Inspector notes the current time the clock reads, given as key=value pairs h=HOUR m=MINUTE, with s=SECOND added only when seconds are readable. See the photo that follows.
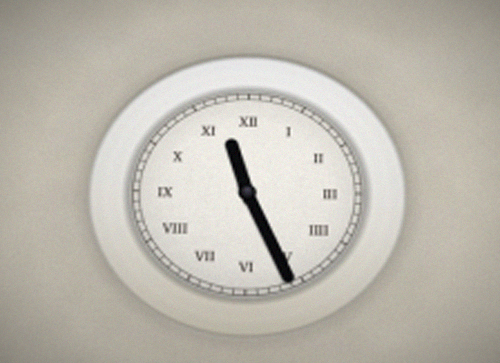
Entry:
h=11 m=26
